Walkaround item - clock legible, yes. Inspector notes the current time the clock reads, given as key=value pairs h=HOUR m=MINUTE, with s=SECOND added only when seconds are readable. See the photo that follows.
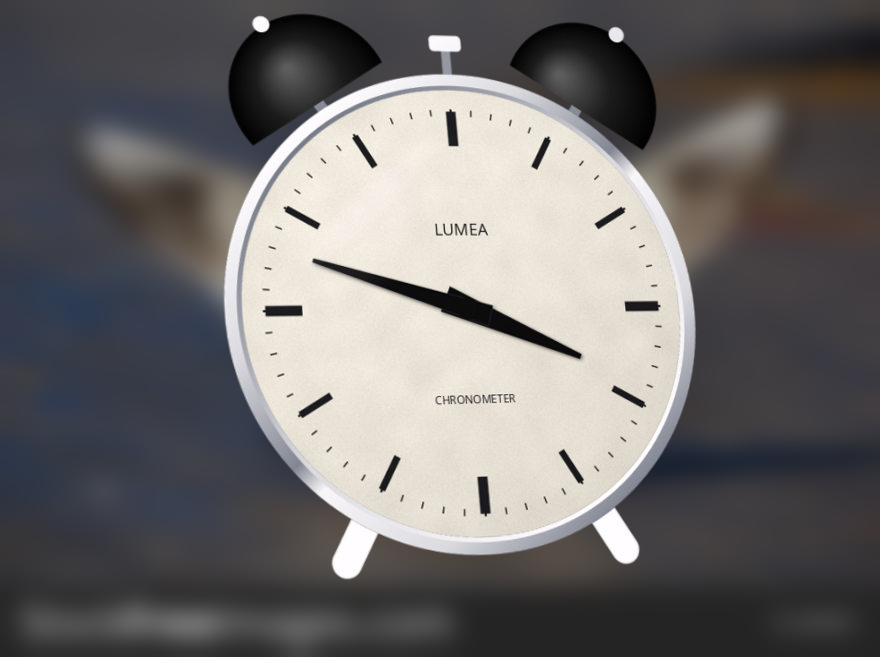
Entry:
h=3 m=48
